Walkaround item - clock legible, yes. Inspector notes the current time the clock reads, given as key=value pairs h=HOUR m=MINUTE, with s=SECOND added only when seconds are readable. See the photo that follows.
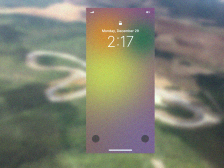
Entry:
h=2 m=17
